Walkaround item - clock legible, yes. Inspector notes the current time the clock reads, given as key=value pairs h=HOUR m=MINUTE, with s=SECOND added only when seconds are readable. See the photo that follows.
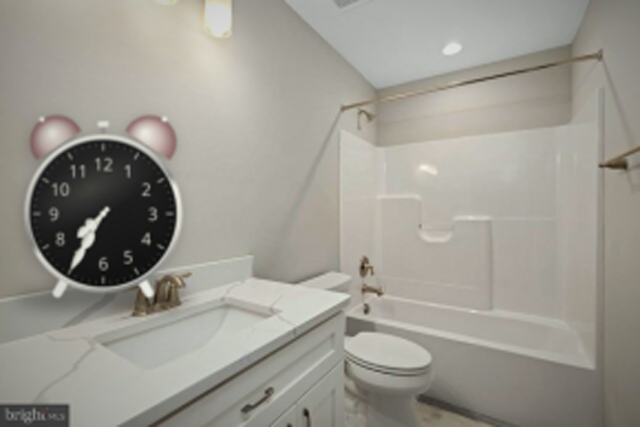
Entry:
h=7 m=35
